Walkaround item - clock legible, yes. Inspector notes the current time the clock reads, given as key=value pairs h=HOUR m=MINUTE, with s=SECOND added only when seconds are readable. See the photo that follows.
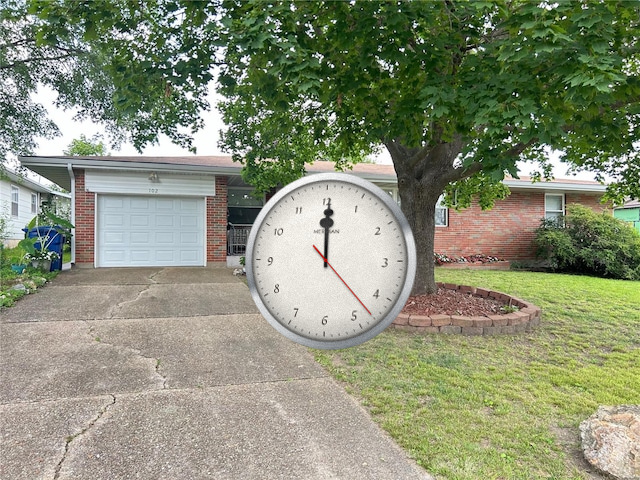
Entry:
h=12 m=0 s=23
